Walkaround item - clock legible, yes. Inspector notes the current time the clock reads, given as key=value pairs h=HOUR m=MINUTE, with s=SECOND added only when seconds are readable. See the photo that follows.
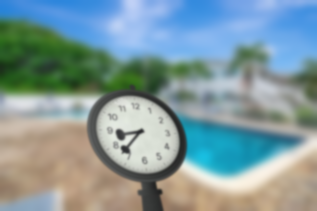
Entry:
h=8 m=37
